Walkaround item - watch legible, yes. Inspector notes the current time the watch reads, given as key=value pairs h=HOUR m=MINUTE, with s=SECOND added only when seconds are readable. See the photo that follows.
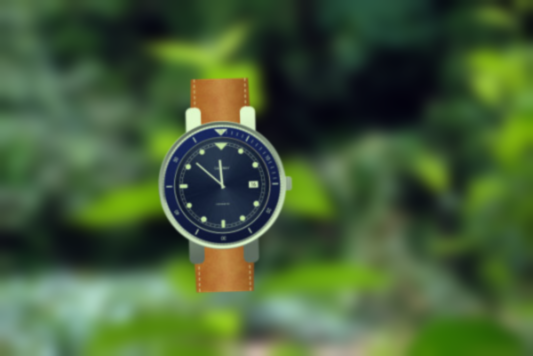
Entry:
h=11 m=52
